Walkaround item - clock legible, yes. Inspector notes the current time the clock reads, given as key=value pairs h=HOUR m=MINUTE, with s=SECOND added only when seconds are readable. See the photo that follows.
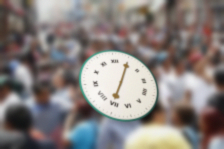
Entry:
h=7 m=5
